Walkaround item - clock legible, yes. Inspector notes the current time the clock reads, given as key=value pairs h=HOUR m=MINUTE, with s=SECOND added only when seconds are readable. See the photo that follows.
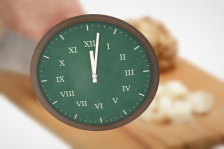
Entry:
h=12 m=2
